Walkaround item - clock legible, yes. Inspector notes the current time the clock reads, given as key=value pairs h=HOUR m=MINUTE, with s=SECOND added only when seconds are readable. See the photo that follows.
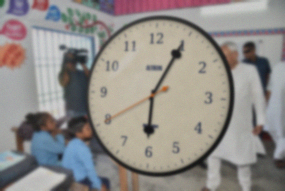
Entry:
h=6 m=4 s=40
